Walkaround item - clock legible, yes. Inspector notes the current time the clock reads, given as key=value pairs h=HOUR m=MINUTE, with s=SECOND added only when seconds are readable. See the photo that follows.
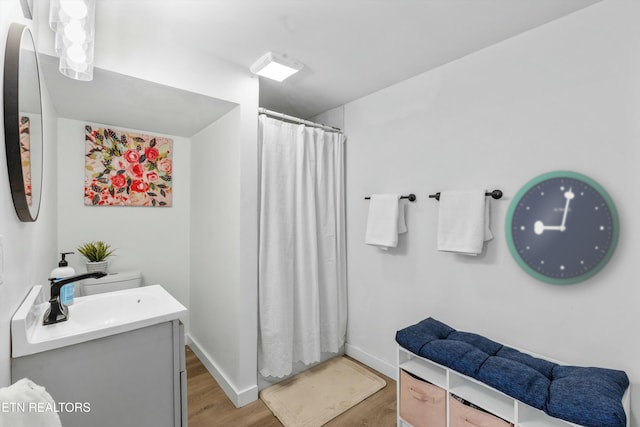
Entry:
h=9 m=2
